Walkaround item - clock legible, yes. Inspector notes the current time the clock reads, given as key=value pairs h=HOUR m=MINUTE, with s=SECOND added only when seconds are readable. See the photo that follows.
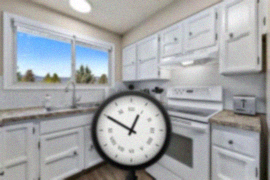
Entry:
h=12 m=50
